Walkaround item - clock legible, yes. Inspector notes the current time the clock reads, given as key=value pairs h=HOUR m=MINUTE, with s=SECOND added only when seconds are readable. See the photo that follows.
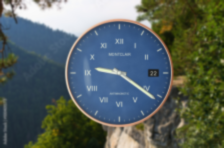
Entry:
h=9 m=21
